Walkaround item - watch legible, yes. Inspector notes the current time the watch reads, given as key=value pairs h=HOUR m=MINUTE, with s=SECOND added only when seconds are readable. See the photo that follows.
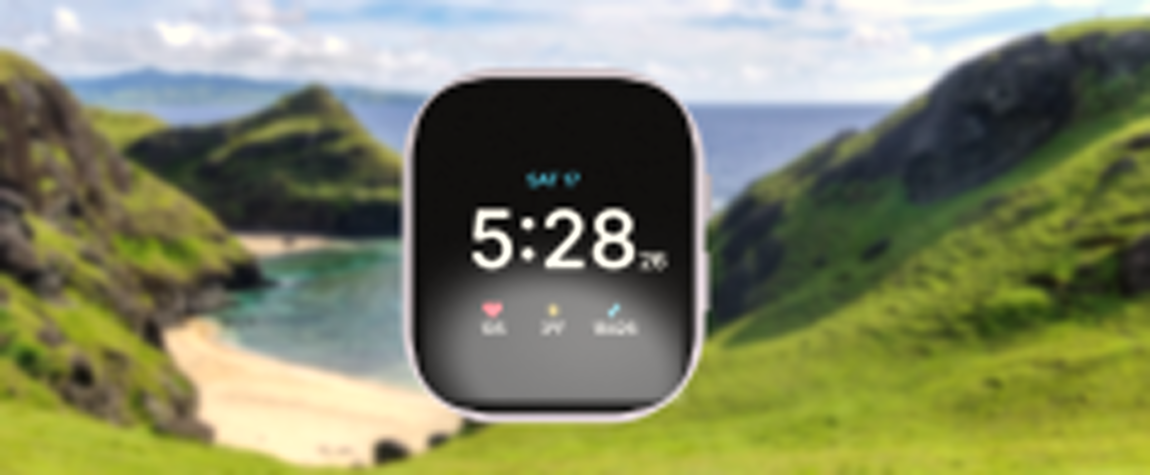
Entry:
h=5 m=28
